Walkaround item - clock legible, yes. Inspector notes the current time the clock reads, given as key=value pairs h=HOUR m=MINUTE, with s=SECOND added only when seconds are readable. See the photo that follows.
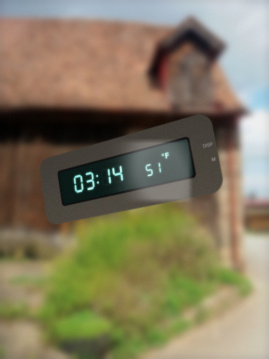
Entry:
h=3 m=14
